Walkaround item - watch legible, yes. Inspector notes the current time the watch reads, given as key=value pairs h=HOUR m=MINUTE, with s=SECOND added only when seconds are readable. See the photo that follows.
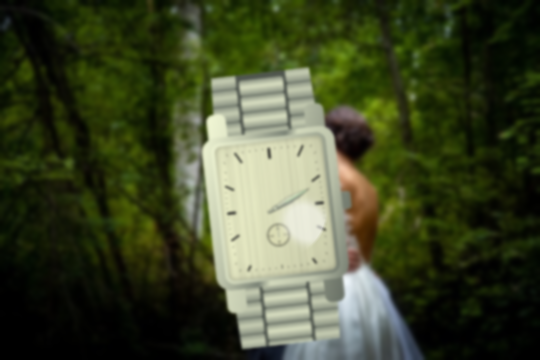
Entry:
h=2 m=11
